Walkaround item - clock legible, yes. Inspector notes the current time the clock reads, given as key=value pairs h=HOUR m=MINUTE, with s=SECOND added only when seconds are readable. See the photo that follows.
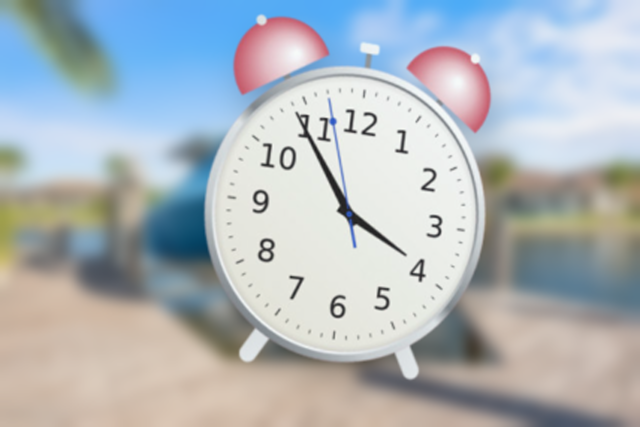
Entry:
h=3 m=53 s=57
